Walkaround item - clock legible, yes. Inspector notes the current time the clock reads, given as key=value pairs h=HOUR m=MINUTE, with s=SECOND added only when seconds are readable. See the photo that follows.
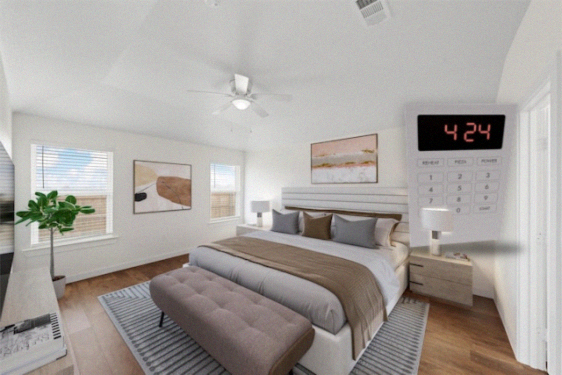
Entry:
h=4 m=24
